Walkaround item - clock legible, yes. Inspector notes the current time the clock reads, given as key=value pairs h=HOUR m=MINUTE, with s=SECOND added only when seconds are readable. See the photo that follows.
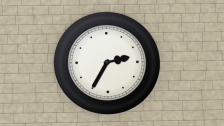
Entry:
h=2 m=35
